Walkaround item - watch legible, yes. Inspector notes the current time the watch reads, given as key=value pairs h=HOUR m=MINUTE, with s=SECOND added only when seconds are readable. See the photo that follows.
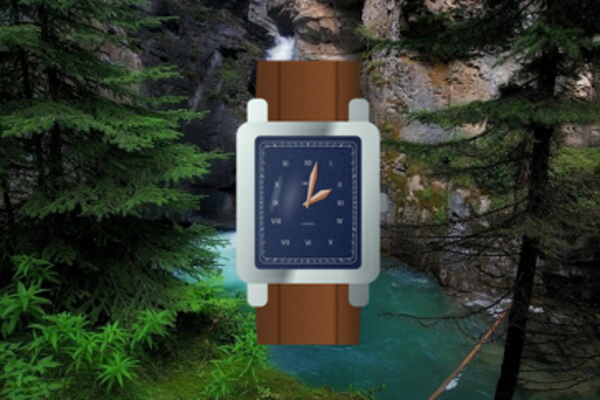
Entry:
h=2 m=2
